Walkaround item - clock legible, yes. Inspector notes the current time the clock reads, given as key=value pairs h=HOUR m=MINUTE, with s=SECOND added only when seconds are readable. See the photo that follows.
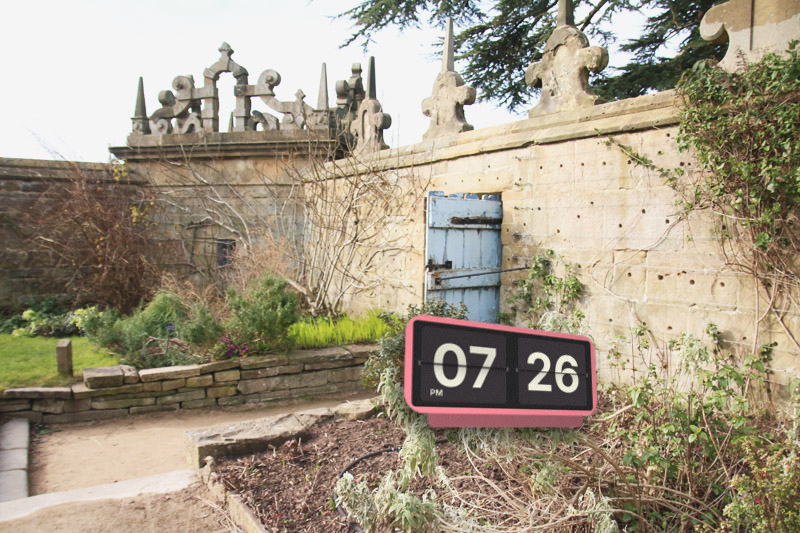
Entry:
h=7 m=26
